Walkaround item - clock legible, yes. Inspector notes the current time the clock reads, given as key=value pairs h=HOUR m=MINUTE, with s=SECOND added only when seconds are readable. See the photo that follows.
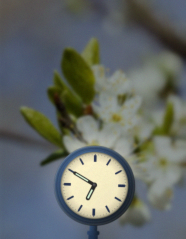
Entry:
h=6 m=50
